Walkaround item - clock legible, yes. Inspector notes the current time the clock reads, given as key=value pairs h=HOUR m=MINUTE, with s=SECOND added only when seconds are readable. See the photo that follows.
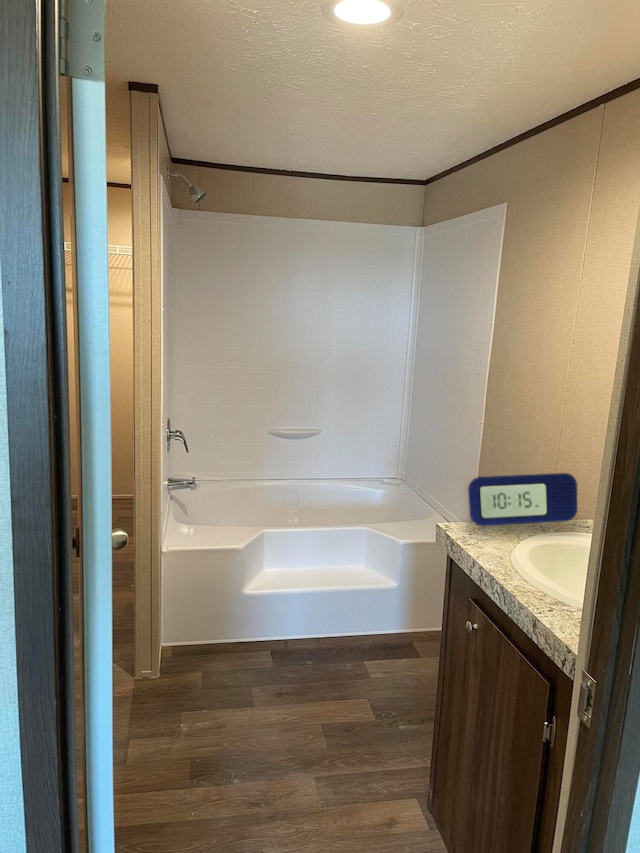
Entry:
h=10 m=15
